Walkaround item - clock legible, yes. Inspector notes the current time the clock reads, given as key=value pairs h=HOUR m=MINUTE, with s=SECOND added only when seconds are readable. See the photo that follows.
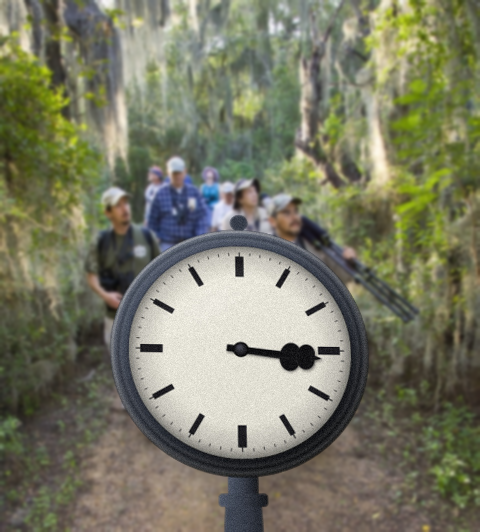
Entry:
h=3 m=16
